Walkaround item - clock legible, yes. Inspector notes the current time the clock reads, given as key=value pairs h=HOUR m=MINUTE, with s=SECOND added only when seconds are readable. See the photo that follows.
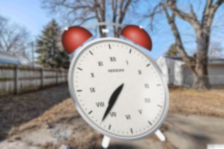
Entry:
h=7 m=37
